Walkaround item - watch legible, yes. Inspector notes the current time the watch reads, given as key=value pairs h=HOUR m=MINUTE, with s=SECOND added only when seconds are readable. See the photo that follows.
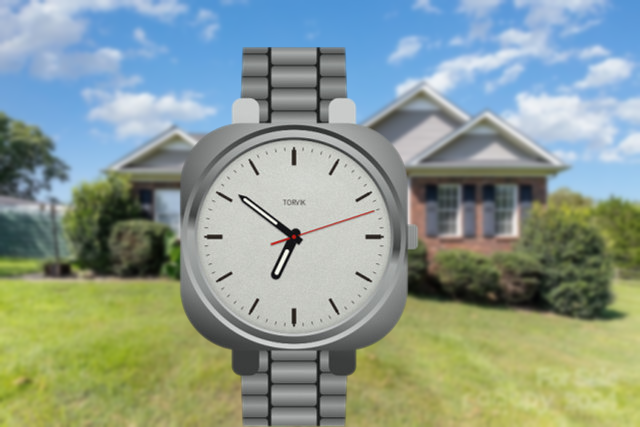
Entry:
h=6 m=51 s=12
